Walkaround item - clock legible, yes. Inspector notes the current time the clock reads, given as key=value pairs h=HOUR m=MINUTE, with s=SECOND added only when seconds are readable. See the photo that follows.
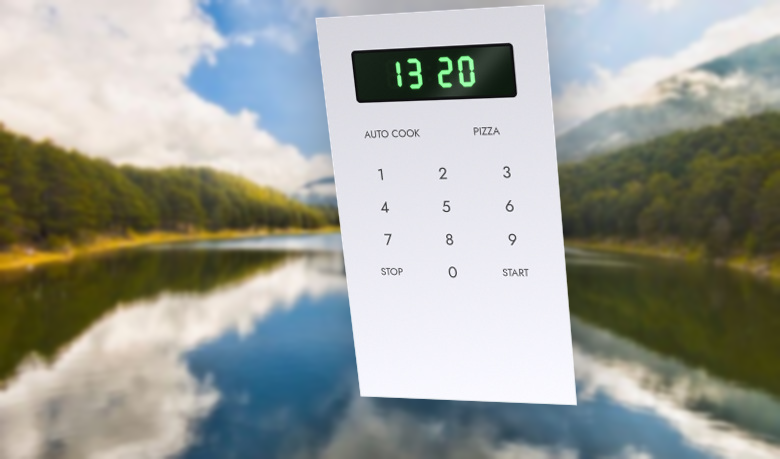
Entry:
h=13 m=20
